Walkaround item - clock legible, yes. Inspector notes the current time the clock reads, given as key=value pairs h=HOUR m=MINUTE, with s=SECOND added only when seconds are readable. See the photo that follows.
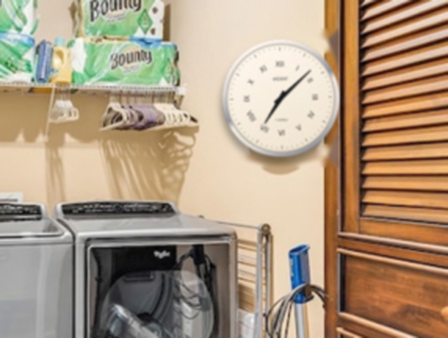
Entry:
h=7 m=8
